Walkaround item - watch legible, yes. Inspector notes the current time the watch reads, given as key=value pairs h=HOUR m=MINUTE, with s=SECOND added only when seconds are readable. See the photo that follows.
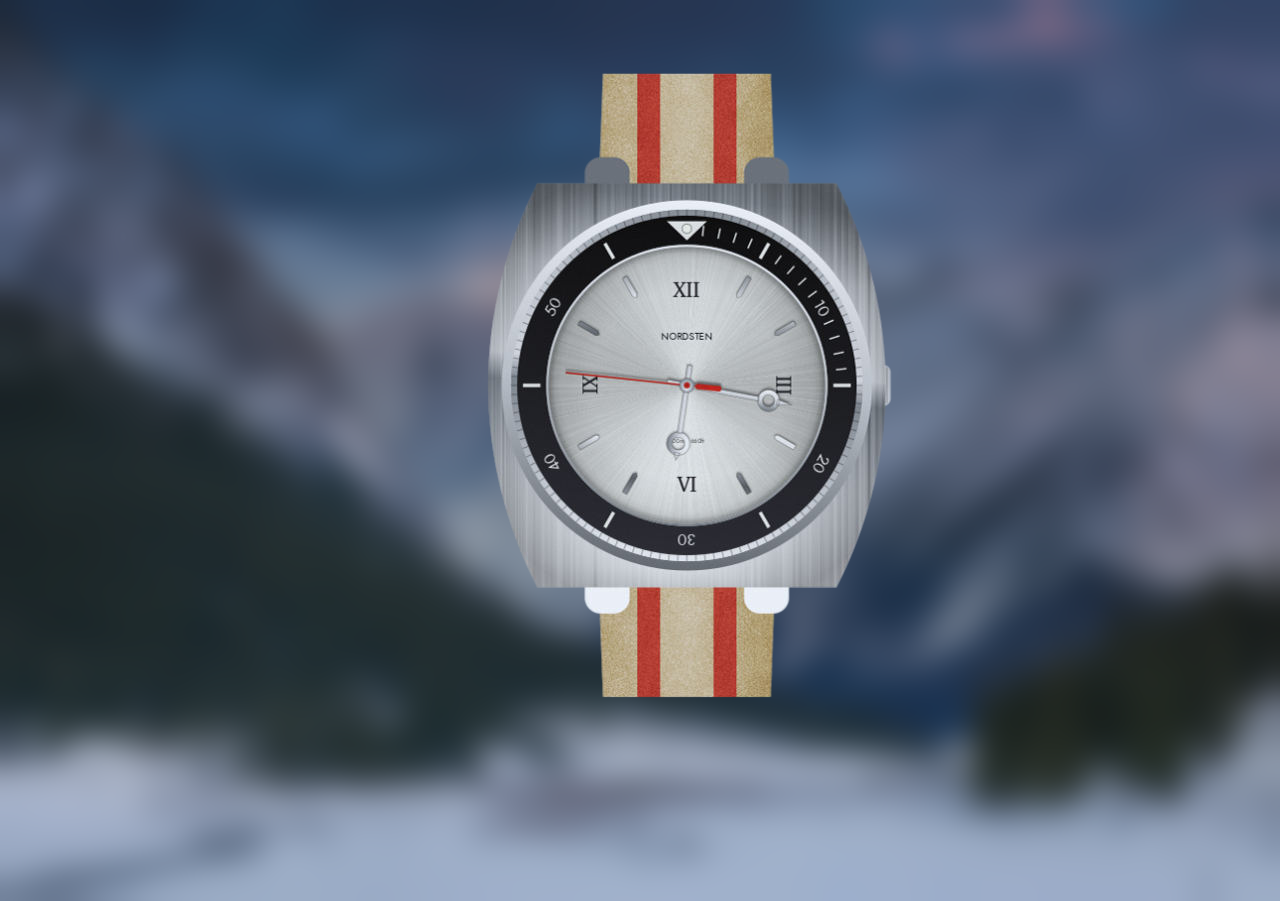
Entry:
h=6 m=16 s=46
